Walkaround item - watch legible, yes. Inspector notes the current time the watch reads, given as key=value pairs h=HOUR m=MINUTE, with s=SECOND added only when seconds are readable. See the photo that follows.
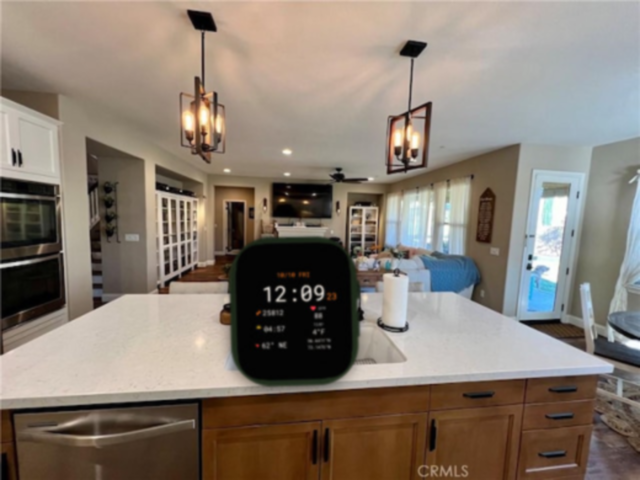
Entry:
h=12 m=9
